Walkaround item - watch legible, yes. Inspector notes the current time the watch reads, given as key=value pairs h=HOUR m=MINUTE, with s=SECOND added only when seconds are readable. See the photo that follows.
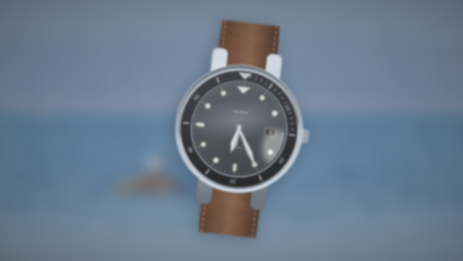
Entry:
h=6 m=25
